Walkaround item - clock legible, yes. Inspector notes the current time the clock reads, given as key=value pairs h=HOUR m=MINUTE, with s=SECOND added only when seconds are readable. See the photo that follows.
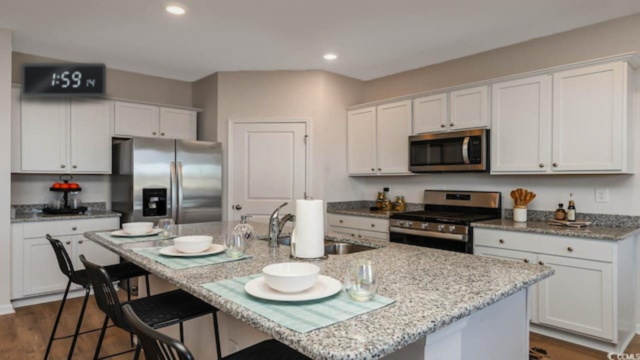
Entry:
h=1 m=59
